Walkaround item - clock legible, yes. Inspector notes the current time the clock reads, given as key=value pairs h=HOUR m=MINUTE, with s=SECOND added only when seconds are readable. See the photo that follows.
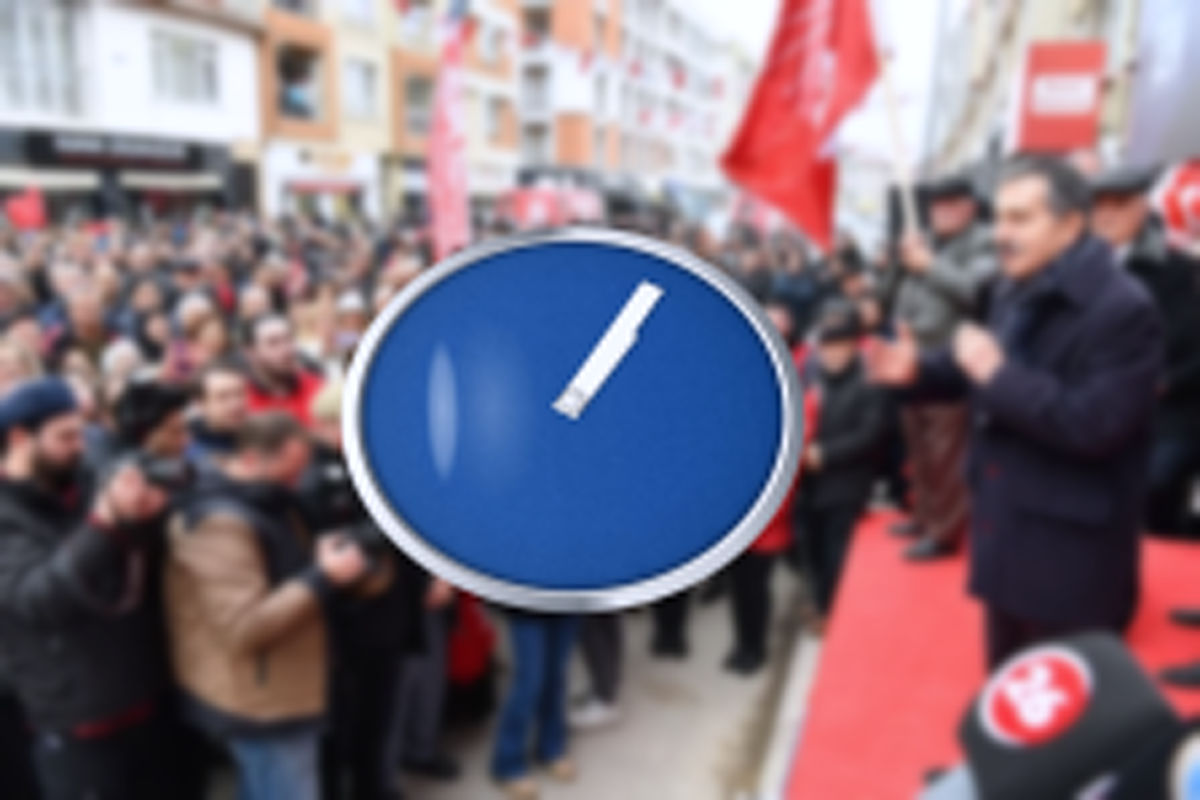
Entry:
h=1 m=5
